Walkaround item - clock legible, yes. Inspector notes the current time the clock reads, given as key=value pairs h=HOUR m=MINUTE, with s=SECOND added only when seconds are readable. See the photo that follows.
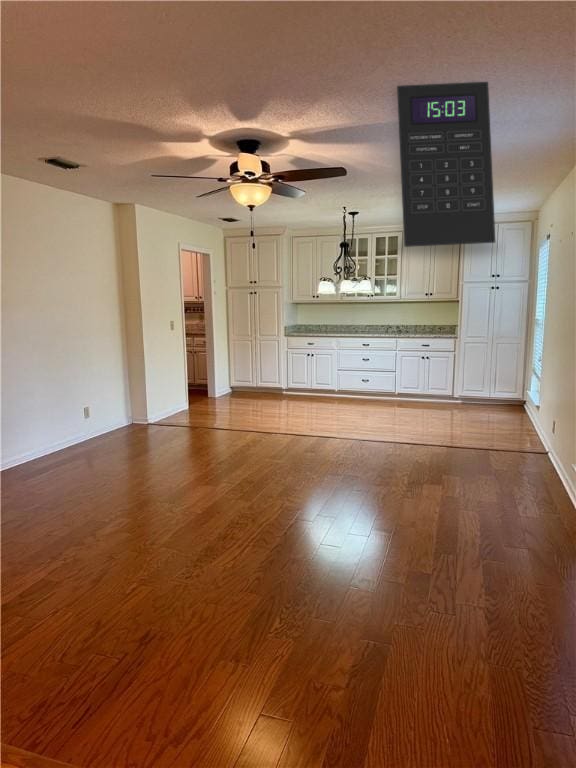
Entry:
h=15 m=3
